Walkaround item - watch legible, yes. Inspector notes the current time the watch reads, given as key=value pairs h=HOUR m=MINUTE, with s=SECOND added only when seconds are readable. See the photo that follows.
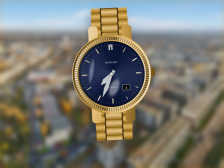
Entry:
h=7 m=34
